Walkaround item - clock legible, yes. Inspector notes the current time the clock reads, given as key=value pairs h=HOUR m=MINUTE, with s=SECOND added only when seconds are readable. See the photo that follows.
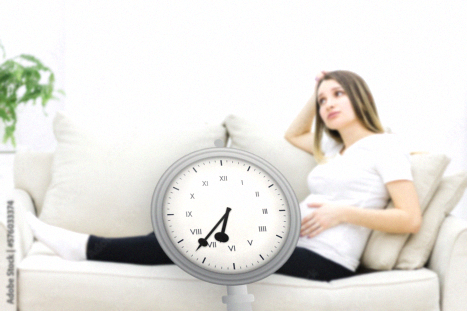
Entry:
h=6 m=37
